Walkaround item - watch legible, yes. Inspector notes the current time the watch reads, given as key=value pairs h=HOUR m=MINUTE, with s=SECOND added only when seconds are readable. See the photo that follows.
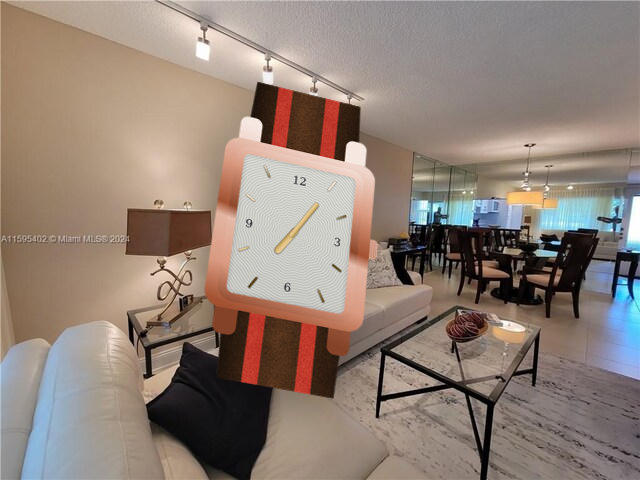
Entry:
h=7 m=5
